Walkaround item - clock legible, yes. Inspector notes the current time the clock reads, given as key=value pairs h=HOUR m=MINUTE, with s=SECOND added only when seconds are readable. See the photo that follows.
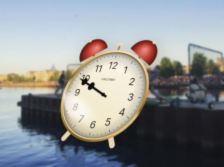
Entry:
h=9 m=49
